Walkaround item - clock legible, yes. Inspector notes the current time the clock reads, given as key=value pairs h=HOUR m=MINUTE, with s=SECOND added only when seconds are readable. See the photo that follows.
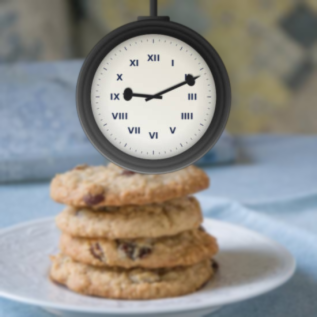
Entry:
h=9 m=11
